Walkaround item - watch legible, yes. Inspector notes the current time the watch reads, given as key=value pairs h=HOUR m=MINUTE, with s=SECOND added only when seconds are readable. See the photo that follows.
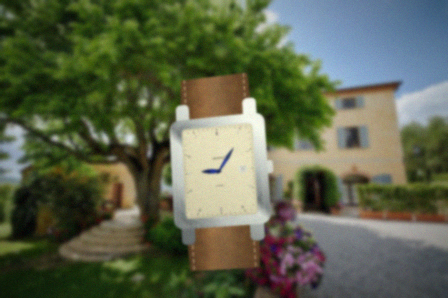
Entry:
h=9 m=6
